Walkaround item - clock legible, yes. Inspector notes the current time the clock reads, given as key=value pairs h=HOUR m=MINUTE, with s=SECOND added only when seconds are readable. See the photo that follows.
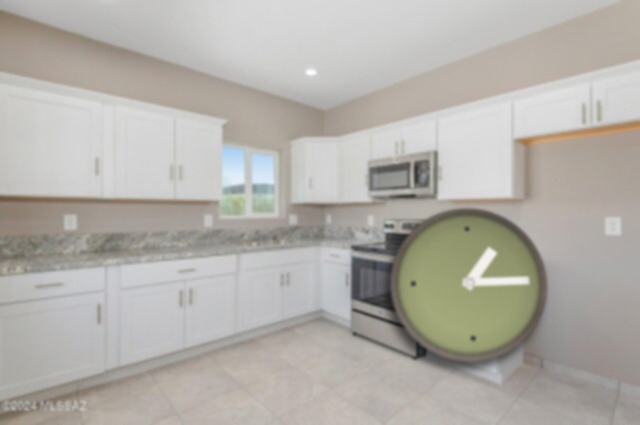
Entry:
h=1 m=15
